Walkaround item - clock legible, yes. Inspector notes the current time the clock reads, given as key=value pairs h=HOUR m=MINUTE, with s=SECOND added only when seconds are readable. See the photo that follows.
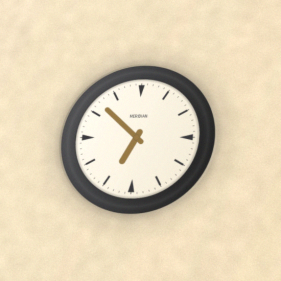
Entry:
h=6 m=52
